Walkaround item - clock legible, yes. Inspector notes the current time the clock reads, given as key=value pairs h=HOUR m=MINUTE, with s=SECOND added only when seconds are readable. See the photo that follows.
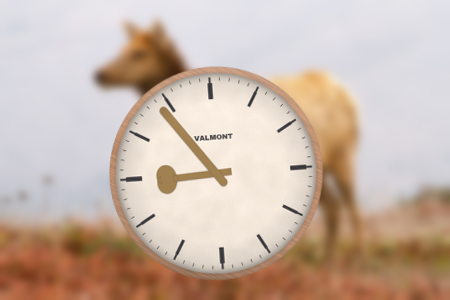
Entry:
h=8 m=54
